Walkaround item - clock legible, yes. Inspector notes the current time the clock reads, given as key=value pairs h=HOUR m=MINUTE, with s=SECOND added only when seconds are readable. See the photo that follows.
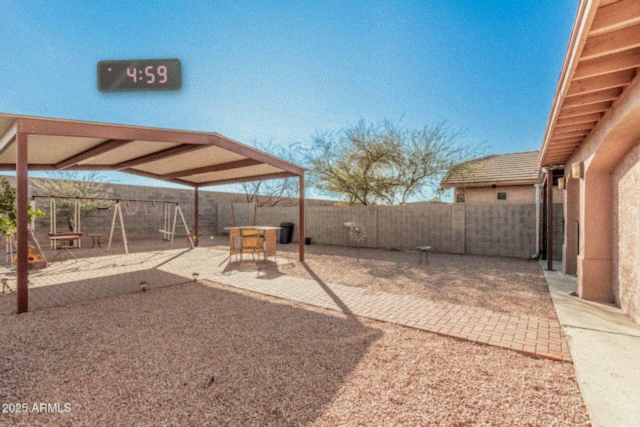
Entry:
h=4 m=59
